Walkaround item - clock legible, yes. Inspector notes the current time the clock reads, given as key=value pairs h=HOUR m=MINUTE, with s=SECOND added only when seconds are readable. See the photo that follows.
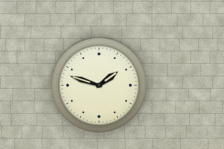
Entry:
h=1 m=48
